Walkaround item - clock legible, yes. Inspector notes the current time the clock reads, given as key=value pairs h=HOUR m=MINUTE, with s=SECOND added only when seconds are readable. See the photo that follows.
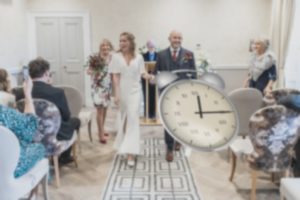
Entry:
h=12 m=15
